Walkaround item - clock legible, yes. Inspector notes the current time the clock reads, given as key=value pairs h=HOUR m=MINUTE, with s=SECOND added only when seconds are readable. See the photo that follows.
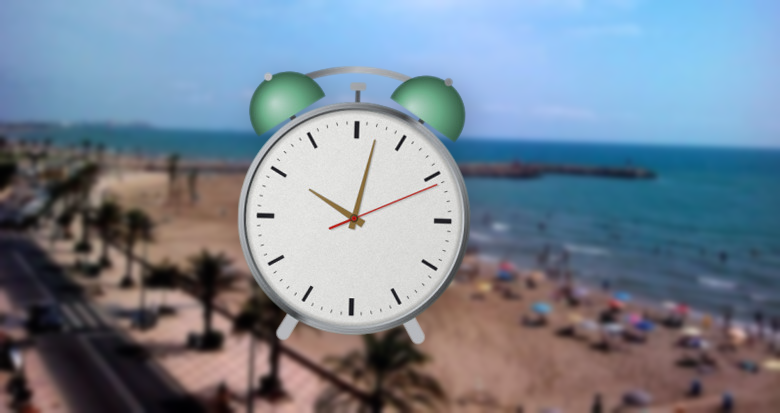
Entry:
h=10 m=2 s=11
